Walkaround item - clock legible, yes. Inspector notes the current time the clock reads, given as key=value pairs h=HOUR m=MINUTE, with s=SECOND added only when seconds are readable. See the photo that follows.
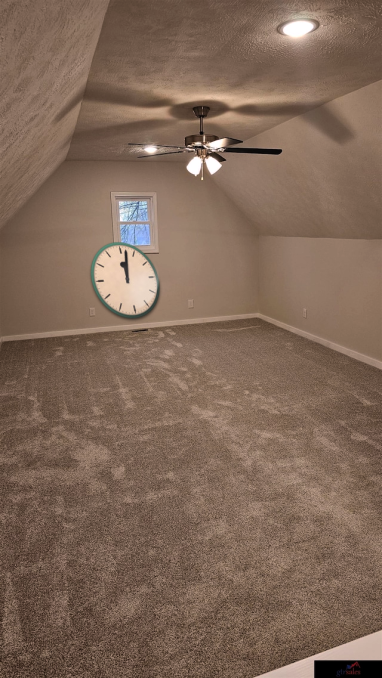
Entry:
h=12 m=2
